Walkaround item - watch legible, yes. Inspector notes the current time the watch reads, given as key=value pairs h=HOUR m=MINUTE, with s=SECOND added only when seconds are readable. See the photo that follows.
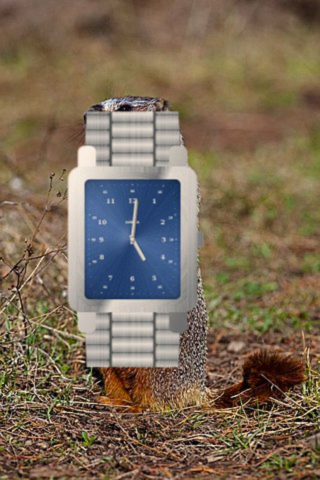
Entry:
h=5 m=1
